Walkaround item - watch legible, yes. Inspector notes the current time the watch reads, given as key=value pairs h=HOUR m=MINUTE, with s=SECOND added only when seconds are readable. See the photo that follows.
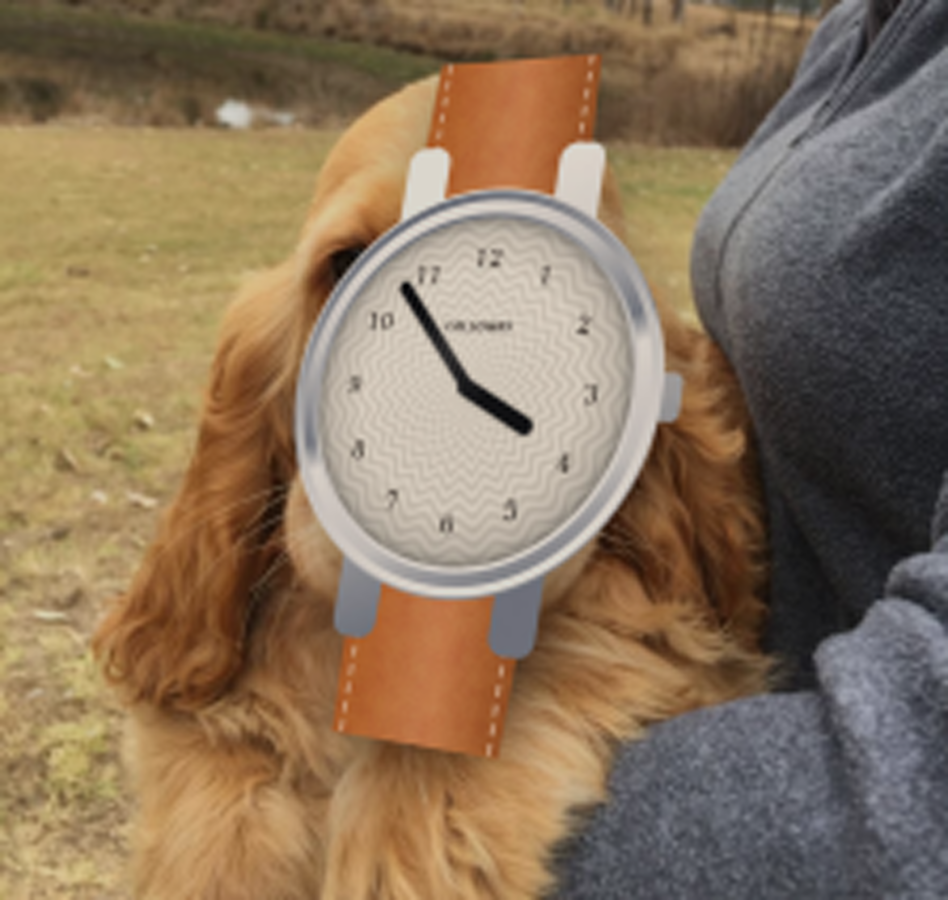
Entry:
h=3 m=53
